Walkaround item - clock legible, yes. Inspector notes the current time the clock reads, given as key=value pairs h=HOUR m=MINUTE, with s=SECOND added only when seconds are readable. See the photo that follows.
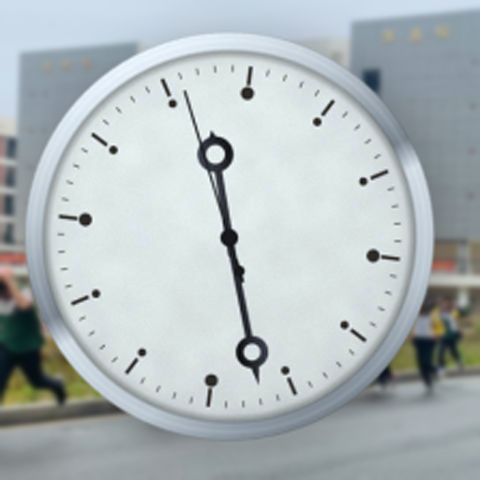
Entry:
h=11 m=26 s=56
